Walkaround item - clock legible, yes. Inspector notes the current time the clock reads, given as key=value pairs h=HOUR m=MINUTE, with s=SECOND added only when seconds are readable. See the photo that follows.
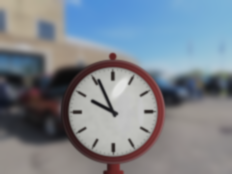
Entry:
h=9 m=56
